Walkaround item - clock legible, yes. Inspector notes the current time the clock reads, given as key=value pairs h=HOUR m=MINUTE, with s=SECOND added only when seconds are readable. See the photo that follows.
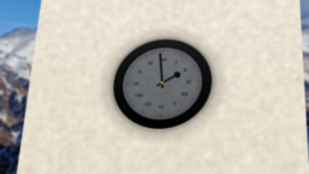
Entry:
h=1 m=59
